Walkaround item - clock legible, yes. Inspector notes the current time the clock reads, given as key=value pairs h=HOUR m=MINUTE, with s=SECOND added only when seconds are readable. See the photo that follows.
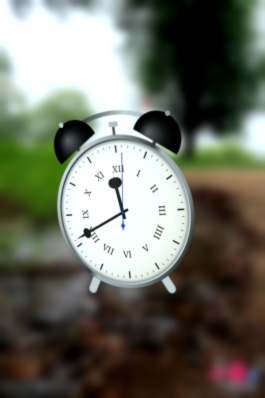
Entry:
h=11 m=41 s=1
